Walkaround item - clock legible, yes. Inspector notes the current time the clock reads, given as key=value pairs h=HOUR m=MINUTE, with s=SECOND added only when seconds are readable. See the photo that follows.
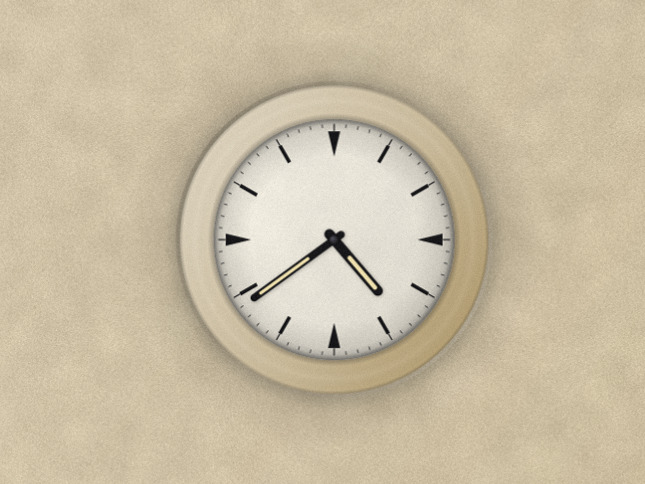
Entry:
h=4 m=39
